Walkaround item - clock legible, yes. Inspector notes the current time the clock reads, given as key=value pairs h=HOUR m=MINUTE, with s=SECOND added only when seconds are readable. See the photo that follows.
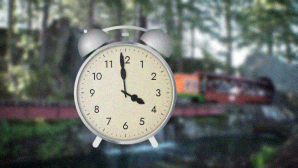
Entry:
h=3 m=59
